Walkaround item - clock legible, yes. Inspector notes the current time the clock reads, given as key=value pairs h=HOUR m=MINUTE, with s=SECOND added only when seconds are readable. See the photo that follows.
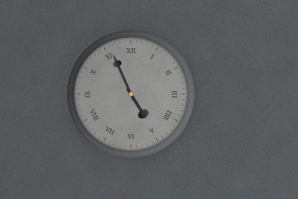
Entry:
h=4 m=56
